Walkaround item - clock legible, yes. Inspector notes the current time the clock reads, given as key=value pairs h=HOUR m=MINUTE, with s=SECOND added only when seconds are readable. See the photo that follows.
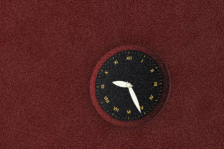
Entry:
h=9 m=26
